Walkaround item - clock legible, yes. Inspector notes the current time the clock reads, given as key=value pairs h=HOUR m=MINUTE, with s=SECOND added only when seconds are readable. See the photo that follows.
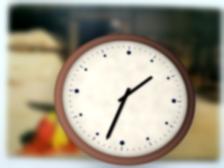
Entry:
h=1 m=33
